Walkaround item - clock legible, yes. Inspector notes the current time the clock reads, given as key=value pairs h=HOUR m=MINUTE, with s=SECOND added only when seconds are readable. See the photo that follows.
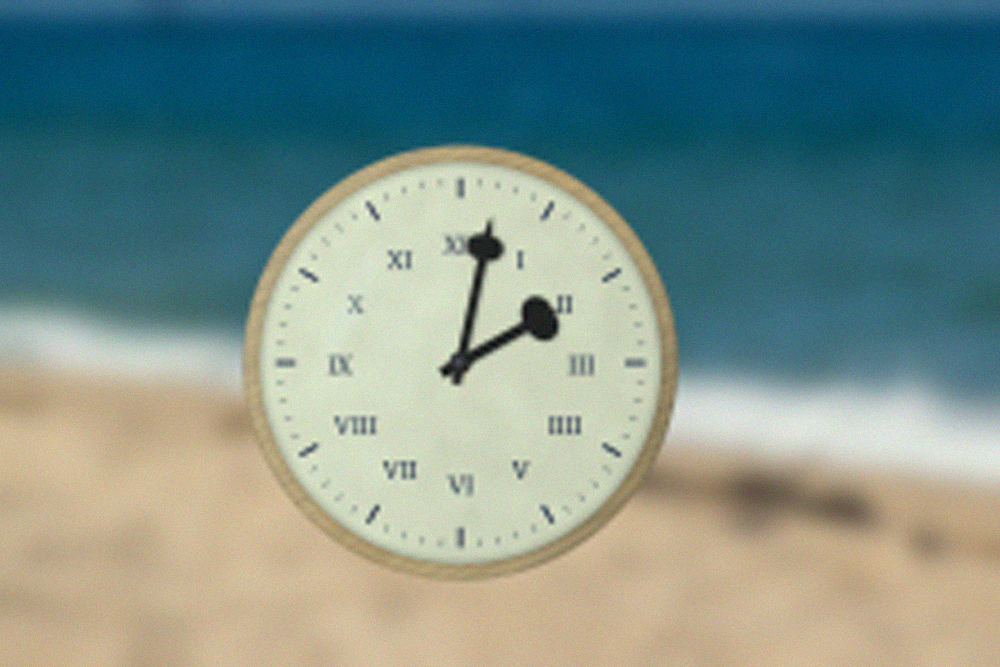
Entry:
h=2 m=2
